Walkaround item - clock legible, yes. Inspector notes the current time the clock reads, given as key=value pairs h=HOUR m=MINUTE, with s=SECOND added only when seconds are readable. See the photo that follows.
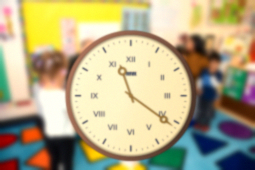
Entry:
h=11 m=21
